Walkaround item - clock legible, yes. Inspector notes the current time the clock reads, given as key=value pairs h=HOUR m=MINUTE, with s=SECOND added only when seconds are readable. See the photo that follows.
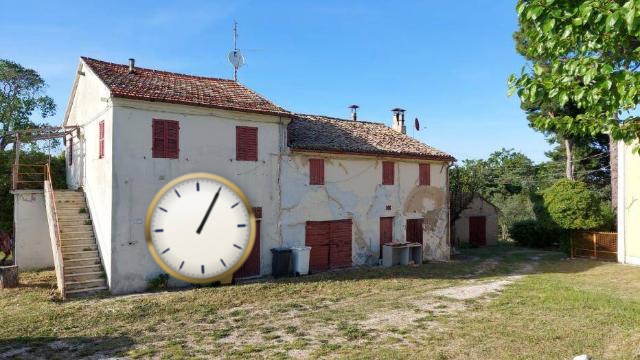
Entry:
h=1 m=5
